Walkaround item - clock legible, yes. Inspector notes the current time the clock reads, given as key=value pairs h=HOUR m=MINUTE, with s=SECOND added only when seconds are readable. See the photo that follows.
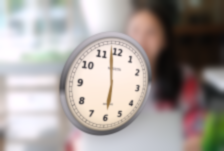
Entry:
h=5 m=58
